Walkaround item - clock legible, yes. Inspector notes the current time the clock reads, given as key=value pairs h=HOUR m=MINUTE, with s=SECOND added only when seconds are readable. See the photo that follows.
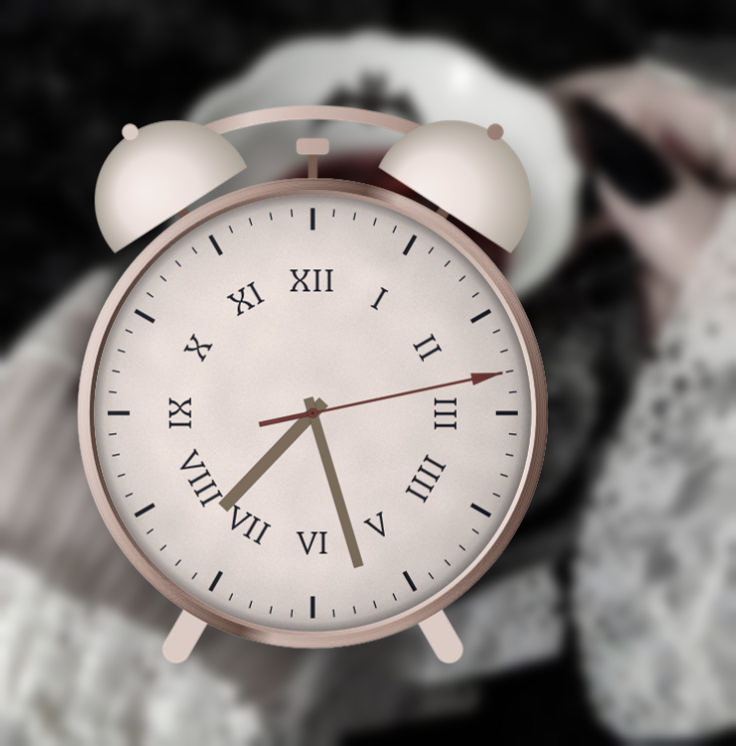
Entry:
h=7 m=27 s=13
